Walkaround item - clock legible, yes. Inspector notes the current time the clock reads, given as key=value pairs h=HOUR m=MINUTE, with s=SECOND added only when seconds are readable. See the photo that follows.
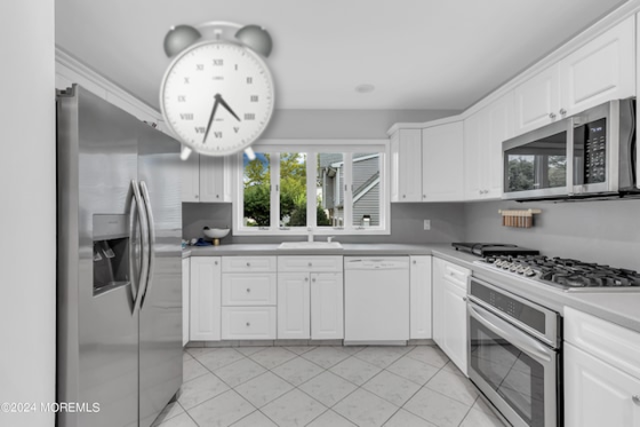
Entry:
h=4 m=33
